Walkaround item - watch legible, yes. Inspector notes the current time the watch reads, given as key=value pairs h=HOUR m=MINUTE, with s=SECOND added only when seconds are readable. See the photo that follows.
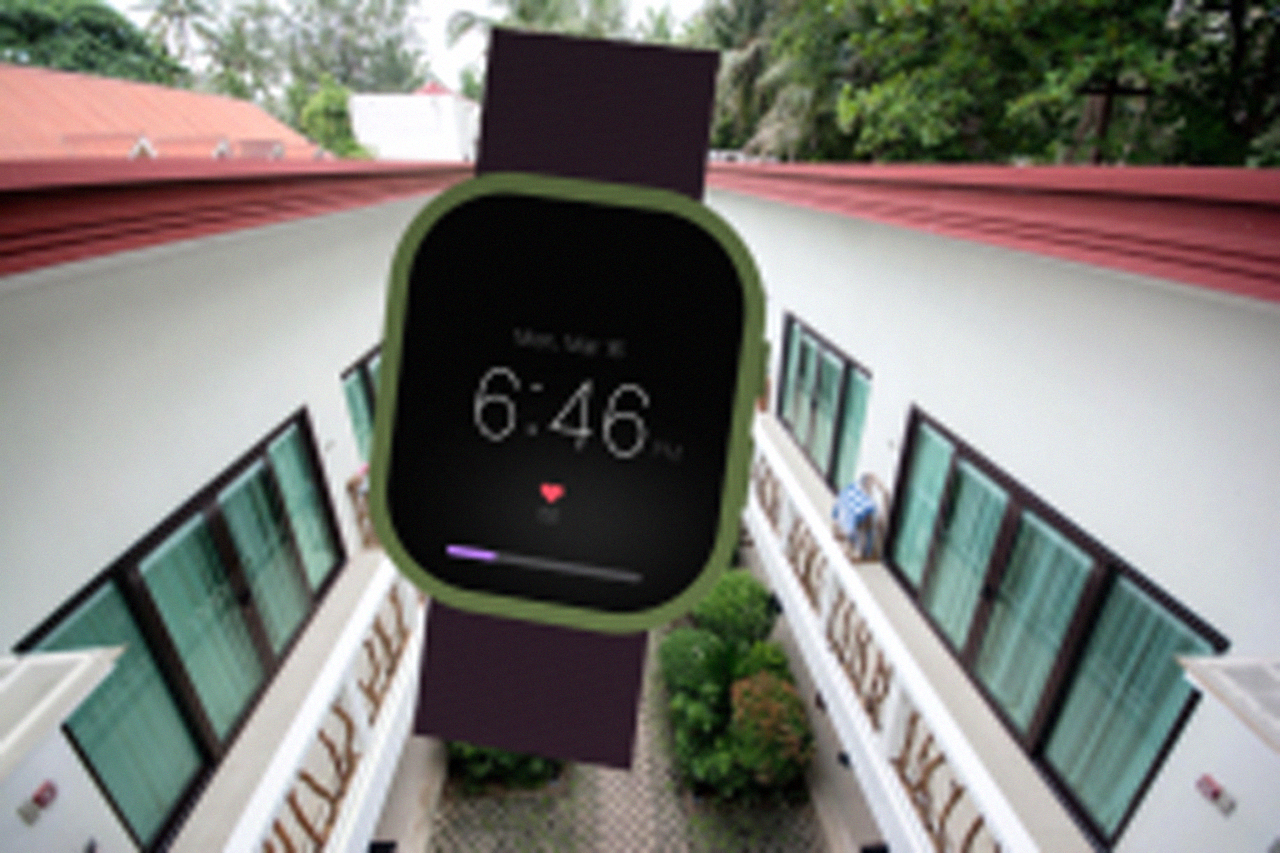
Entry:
h=6 m=46
